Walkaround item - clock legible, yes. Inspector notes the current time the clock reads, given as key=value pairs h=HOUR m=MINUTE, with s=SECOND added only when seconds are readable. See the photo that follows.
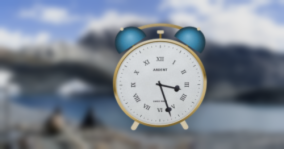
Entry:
h=3 m=27
